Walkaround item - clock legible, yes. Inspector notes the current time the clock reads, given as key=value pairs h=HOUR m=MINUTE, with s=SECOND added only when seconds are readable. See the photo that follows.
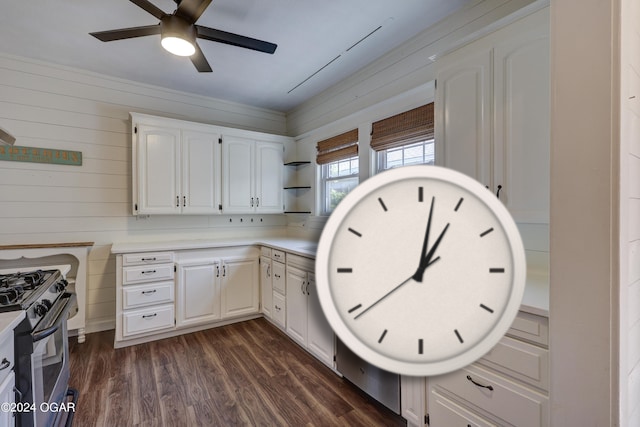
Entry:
h=1 m=1 s=39
